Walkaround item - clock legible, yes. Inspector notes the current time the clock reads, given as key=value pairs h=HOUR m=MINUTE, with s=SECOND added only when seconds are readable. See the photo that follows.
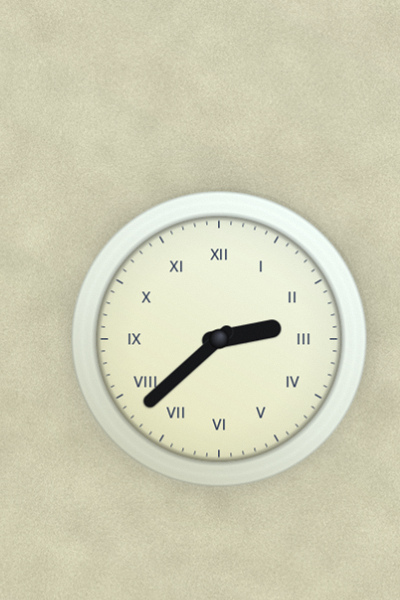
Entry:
h=2 m=38
